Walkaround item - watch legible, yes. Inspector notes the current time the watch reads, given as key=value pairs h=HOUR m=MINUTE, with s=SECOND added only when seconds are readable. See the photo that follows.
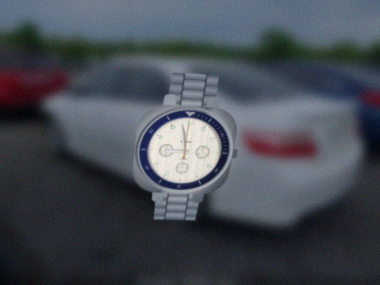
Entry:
h=8 m=58
